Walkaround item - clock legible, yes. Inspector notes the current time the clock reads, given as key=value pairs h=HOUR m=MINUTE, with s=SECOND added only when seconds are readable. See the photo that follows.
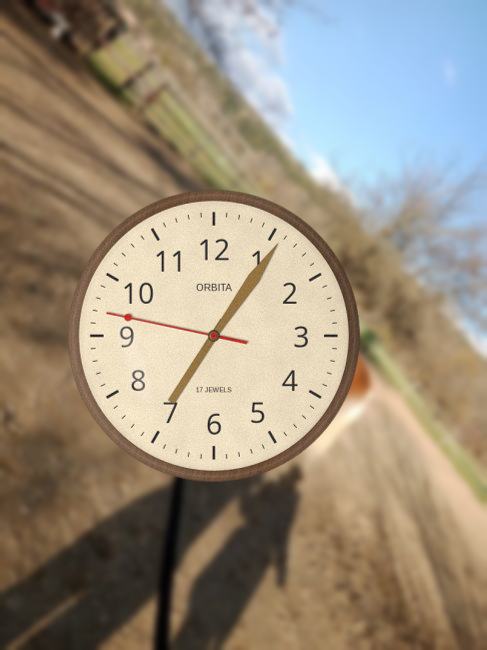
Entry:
h=7 m=5 s=47
